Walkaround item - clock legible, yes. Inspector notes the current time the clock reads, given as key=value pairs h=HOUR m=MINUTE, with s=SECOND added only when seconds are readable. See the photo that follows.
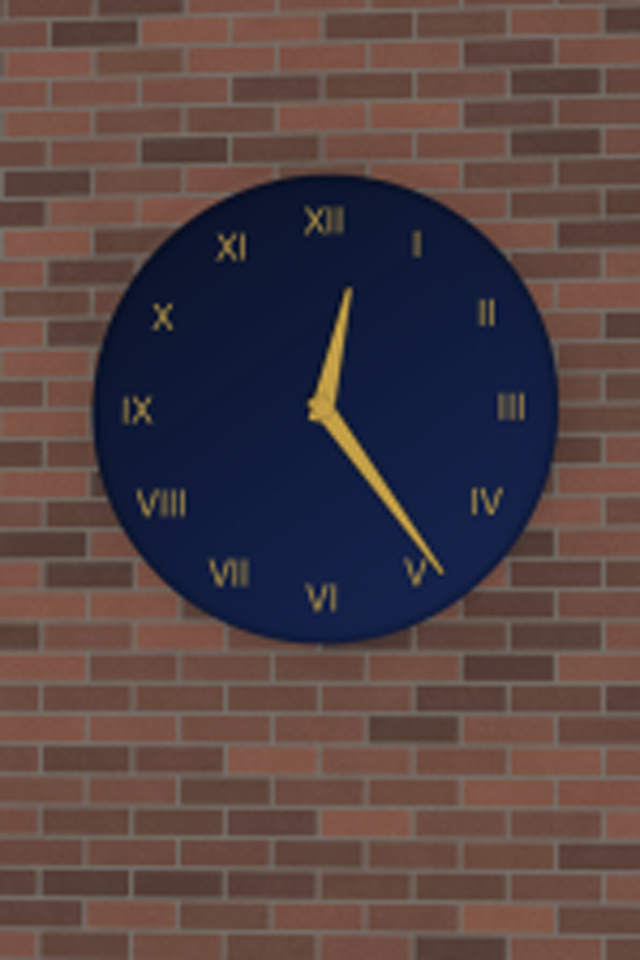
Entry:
h=12 m=24
